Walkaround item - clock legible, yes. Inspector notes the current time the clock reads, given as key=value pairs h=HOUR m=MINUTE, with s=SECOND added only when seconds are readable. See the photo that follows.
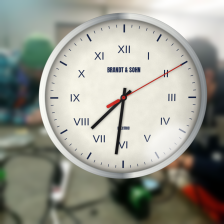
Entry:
h=7 m=31 s=10
